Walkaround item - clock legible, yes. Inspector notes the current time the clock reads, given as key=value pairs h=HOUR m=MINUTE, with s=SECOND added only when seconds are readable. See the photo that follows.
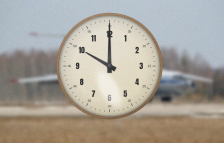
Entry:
h=10 m=0
